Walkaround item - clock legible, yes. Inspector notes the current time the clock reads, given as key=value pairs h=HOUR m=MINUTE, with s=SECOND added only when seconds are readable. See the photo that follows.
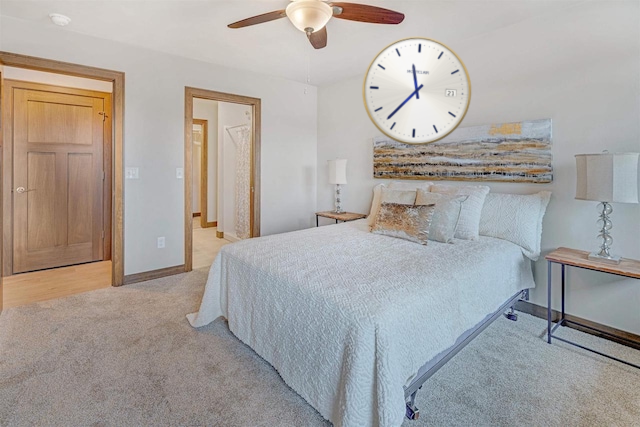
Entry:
h=11 m=37
